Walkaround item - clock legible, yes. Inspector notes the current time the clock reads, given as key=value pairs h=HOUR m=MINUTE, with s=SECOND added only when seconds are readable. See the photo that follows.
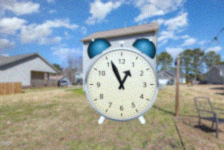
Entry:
h=12 m=56
